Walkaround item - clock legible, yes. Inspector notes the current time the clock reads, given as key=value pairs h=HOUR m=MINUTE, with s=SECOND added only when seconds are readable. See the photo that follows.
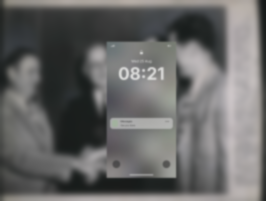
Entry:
h=8 m=21
